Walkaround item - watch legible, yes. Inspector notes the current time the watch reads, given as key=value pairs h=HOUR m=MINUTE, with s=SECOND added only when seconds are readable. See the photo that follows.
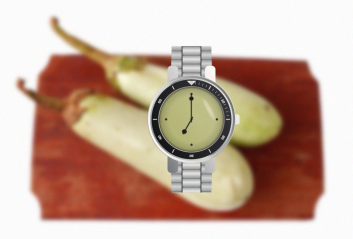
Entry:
h=7 m=0
